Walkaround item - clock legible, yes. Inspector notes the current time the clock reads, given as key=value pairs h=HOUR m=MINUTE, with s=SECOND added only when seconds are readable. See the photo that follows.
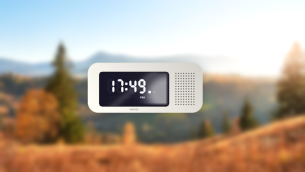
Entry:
h=17 m=49
